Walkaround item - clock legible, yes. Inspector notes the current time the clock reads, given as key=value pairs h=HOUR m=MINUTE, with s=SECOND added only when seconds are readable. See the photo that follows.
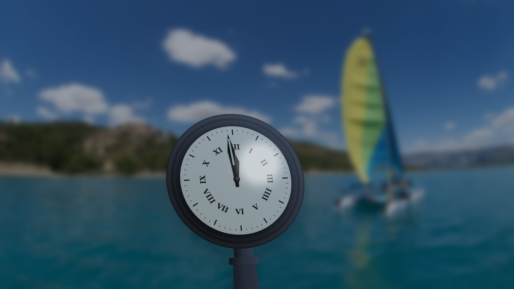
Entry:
h=11 m=59
